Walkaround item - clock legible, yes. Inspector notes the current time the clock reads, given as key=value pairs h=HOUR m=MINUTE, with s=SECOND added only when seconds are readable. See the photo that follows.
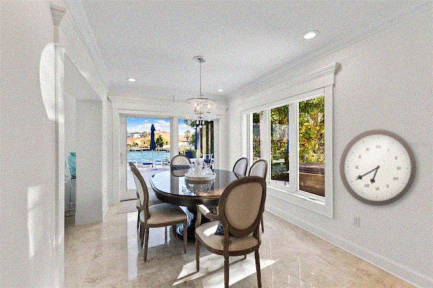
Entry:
h=6 m=40
